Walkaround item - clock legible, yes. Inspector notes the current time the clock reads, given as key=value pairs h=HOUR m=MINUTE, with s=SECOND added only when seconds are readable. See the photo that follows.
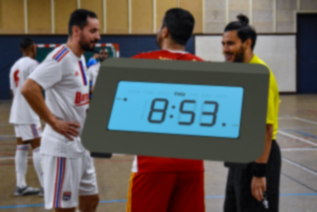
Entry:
h=8 m=53
